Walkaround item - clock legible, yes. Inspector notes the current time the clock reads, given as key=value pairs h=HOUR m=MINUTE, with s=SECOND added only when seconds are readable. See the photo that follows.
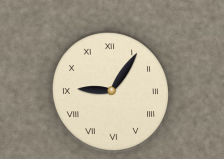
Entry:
h=9 m=6
